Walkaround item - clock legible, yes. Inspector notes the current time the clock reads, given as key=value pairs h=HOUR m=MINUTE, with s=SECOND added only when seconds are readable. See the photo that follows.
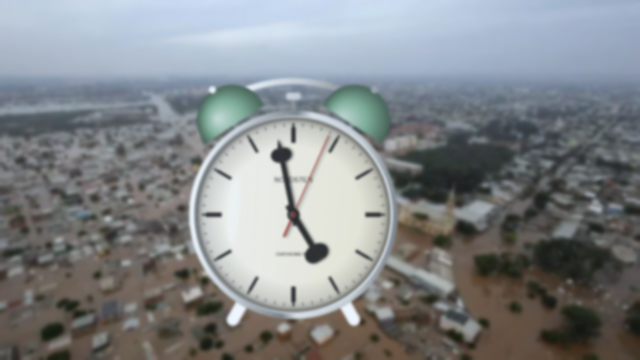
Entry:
h=4 m=58 s=4
